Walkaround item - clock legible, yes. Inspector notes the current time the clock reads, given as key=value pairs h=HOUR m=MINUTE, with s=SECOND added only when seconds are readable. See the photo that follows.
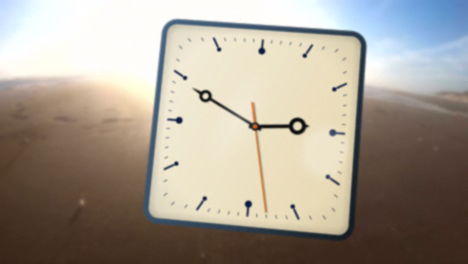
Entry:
h=2 m=49 s=28
